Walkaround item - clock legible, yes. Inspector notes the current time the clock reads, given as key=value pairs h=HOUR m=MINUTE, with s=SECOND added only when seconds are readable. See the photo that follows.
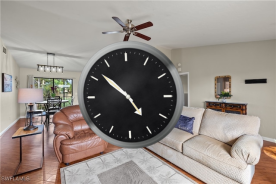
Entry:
h=4 m=52
